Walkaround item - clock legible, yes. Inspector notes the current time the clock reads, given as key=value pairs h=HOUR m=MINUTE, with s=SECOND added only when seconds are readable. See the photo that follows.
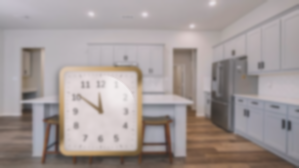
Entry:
h=11 m=51
